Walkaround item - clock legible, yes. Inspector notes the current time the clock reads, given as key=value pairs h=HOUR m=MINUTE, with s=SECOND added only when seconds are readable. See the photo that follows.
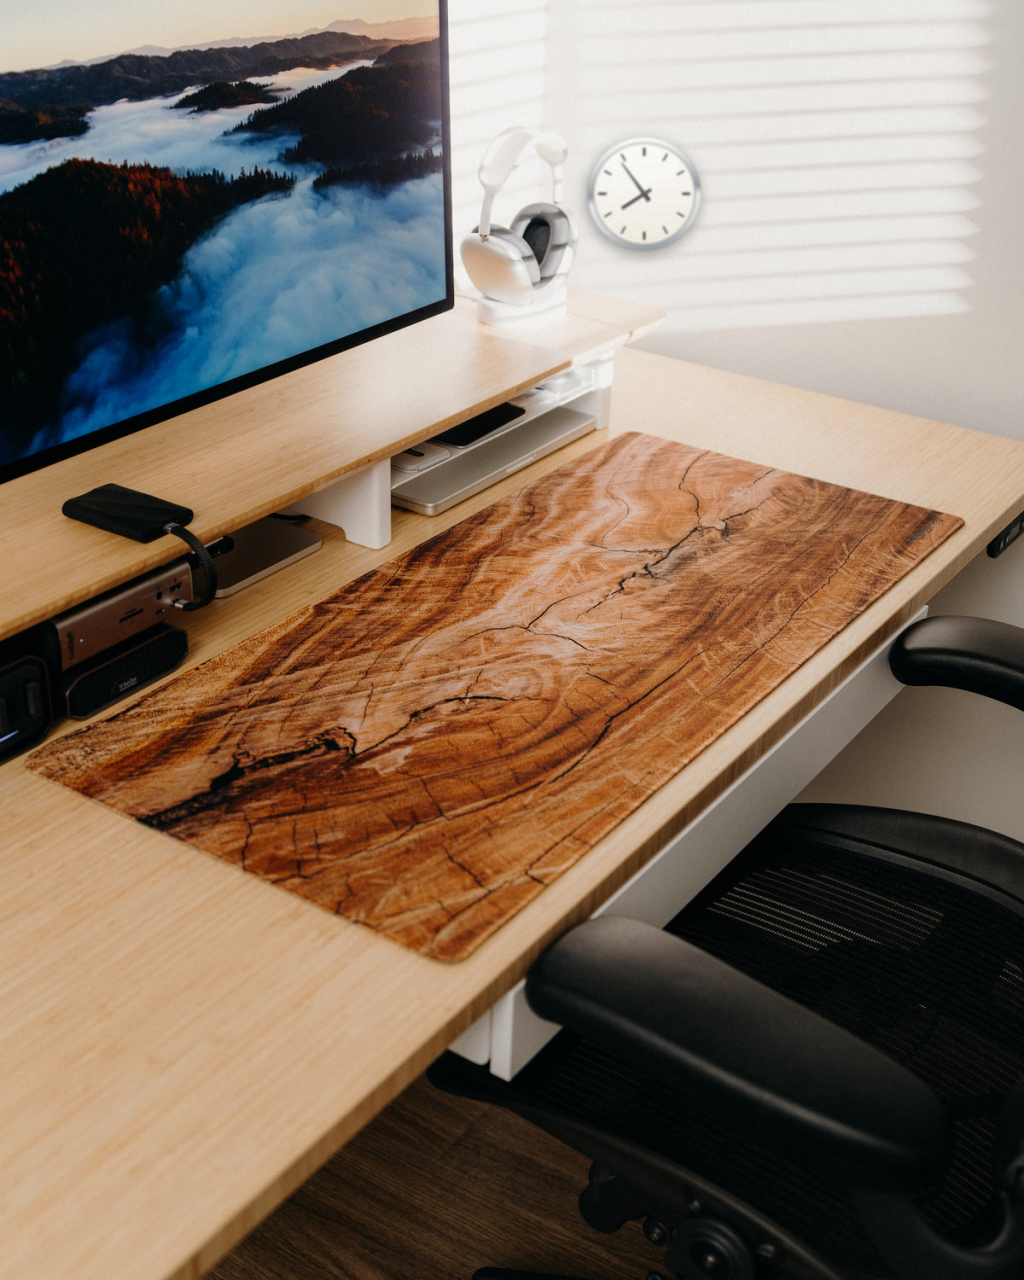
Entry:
h=7 m=54
